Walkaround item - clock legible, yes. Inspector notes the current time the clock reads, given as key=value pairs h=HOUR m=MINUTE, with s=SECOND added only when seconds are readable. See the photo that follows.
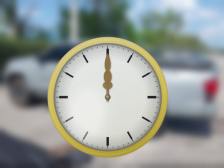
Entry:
h=12 m=0
